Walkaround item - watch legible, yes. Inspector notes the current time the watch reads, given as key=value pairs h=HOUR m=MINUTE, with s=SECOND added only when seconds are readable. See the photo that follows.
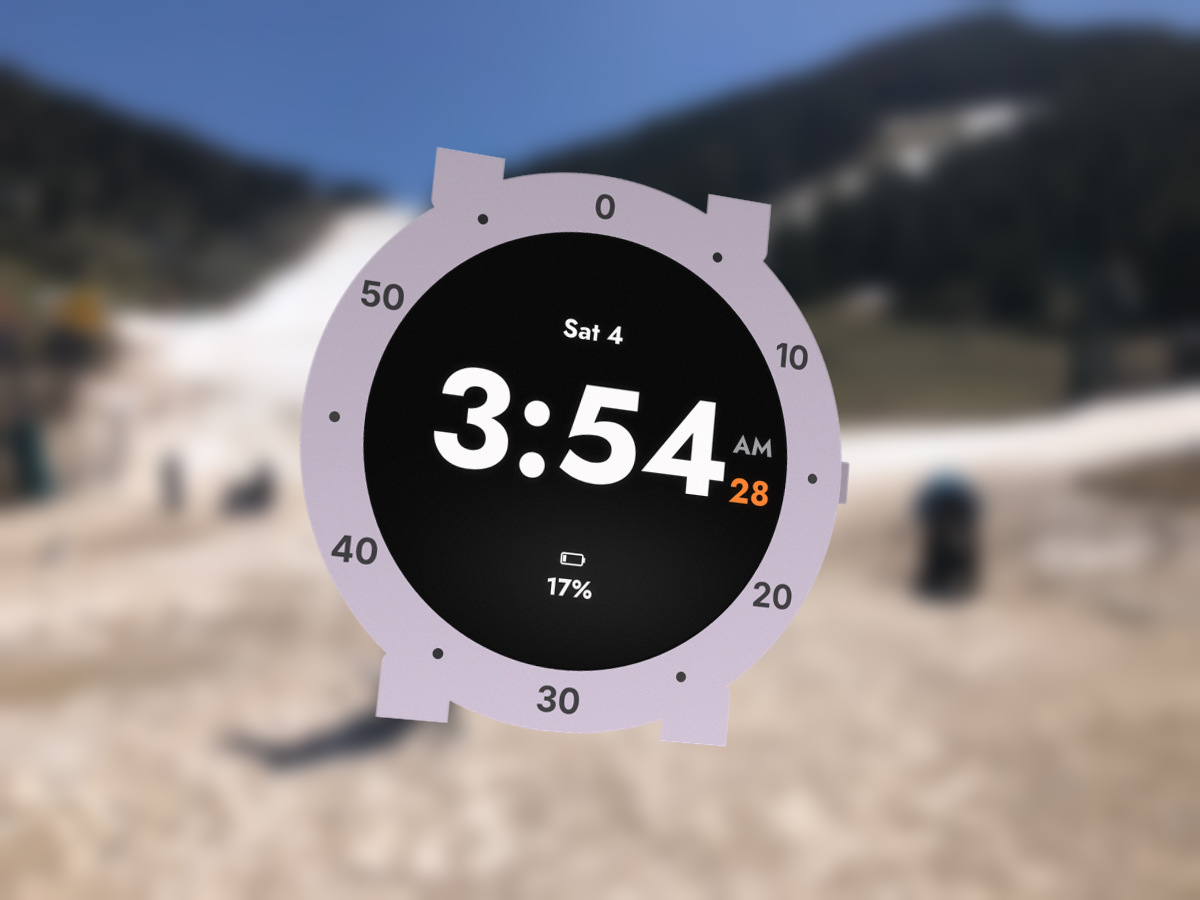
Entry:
h=3 m=54 s=28
